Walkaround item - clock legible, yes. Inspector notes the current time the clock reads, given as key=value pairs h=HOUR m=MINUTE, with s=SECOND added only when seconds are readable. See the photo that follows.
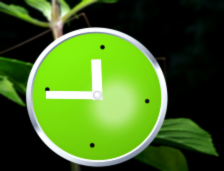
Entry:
h=11 m=44
